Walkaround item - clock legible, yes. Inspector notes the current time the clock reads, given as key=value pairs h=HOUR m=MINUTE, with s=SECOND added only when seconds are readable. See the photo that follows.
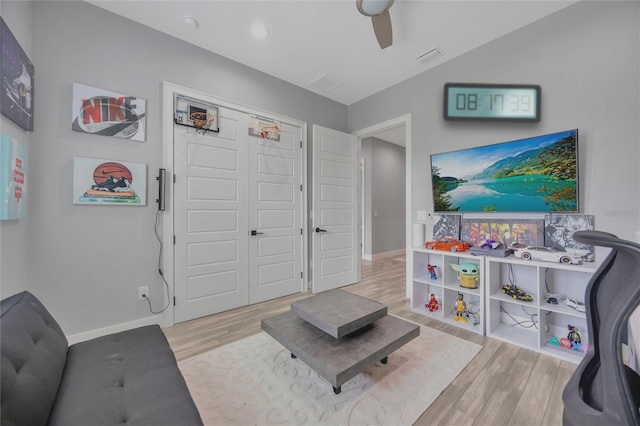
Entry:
h=8 m=17 s=39
